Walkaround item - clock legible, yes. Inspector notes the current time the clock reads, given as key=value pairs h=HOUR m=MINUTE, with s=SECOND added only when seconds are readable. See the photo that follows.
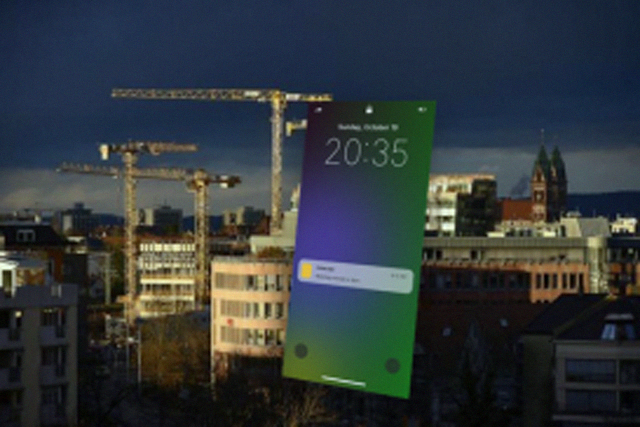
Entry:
h=20 m=35
